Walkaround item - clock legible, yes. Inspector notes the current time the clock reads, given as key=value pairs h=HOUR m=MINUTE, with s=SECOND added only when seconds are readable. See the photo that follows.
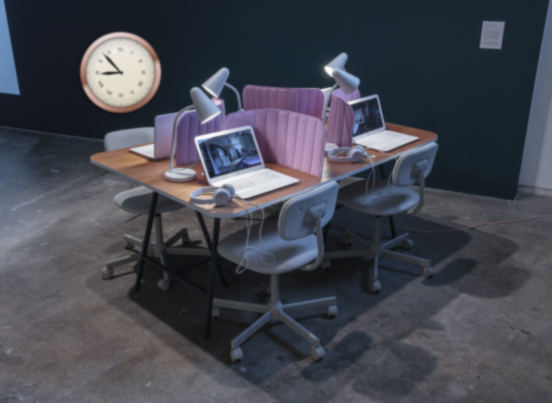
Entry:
h=8 m=53
